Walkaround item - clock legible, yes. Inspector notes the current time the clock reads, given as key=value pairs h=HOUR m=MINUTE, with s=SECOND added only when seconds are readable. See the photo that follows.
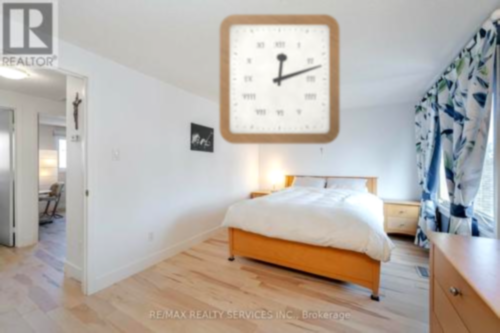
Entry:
h=12 m=12
